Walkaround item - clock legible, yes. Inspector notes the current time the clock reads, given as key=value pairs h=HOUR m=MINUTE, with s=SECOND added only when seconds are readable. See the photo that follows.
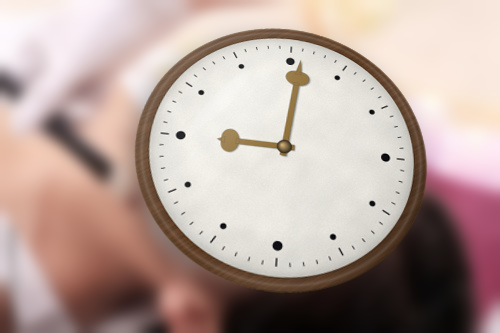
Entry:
h=9 m=1
